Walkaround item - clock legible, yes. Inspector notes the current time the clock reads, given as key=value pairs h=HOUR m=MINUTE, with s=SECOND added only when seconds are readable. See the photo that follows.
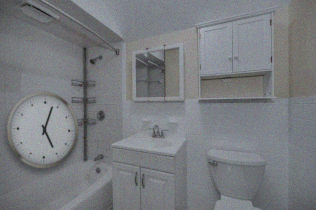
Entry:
h=5 m=3
